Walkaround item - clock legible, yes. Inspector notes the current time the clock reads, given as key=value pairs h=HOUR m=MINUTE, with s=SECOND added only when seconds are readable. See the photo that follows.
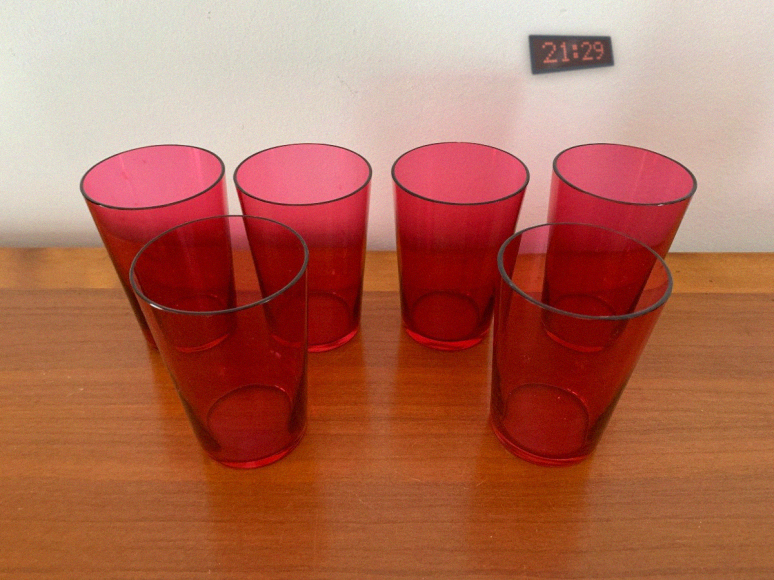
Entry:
h=21 m=29
